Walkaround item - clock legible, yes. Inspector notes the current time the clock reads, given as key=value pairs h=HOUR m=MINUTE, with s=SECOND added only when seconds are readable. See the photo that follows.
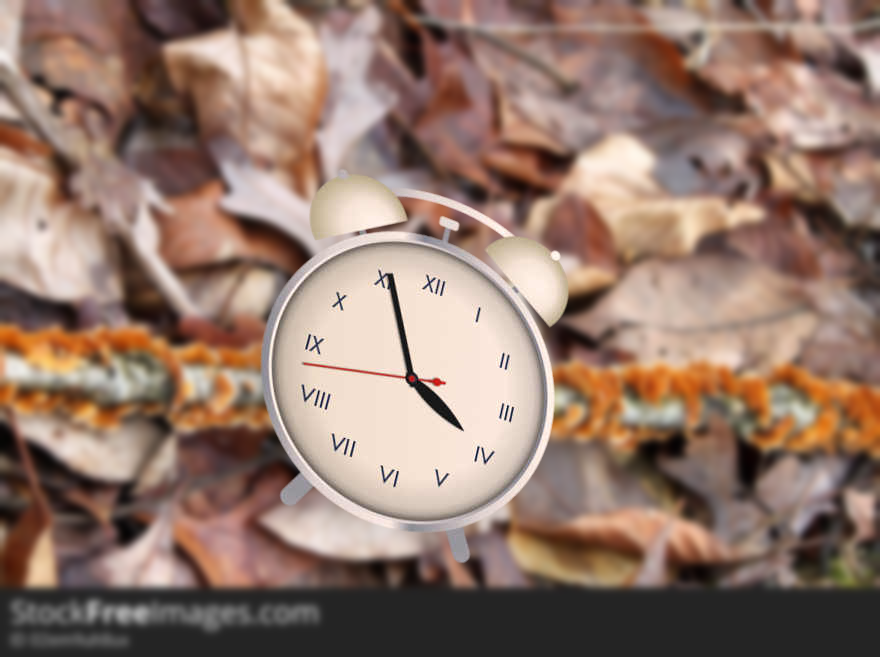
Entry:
h=3 m=55 s=43
